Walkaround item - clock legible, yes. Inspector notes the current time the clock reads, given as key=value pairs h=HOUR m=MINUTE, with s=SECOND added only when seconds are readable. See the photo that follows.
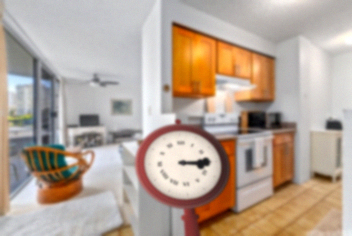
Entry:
h=3 m=15
